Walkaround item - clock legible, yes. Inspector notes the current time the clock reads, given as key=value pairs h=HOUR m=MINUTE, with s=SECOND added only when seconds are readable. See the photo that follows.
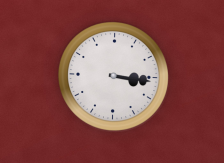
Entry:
h=3 m=16
